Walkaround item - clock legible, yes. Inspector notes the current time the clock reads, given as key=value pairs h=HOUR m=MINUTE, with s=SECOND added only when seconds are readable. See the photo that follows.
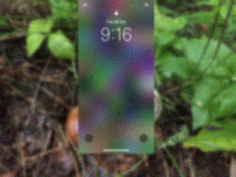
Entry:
h=9 m=16
